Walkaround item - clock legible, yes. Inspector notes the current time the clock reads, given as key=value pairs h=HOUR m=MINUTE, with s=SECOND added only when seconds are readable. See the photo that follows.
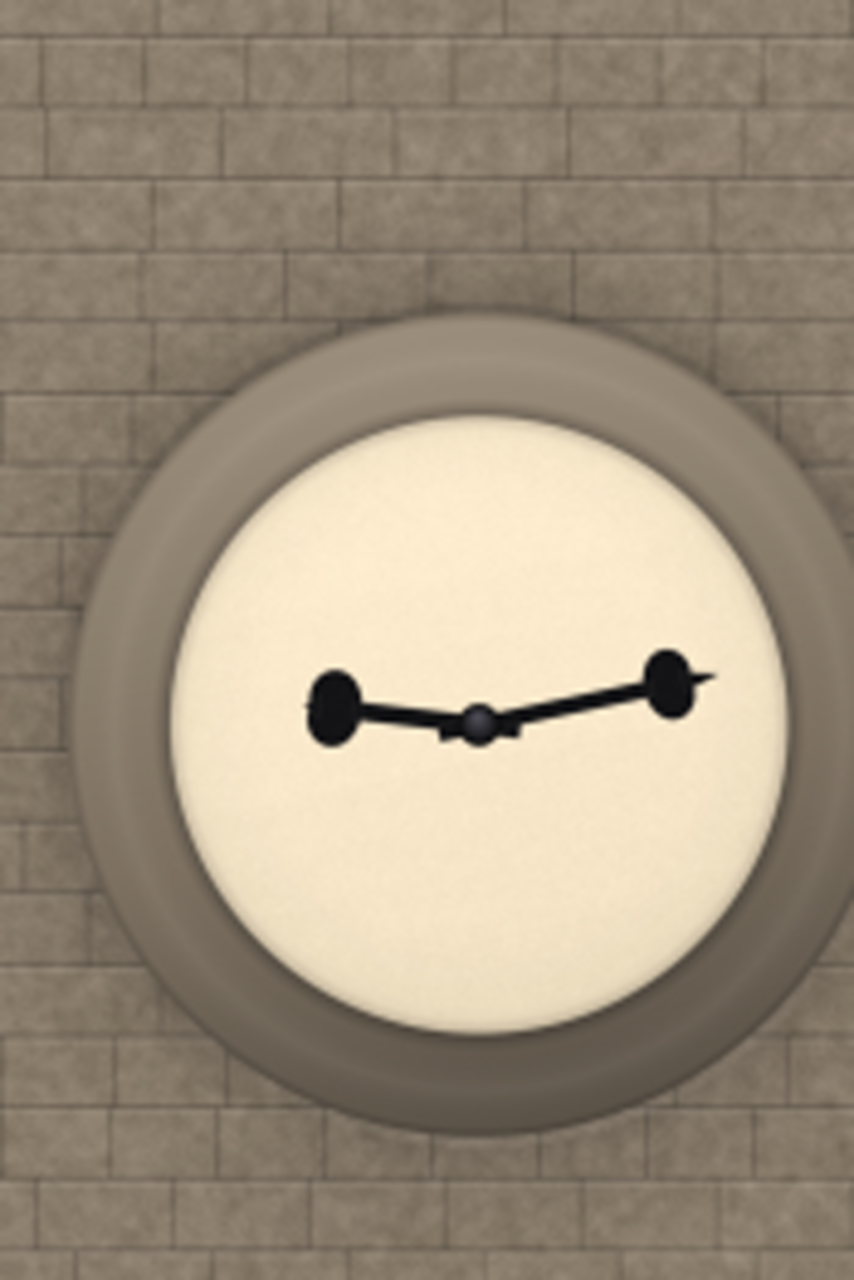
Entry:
h=9 m=13
